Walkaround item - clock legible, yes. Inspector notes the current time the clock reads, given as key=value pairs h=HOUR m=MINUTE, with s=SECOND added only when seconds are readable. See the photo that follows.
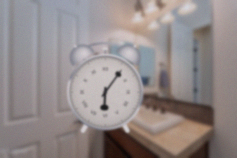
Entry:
h=6 m=6
